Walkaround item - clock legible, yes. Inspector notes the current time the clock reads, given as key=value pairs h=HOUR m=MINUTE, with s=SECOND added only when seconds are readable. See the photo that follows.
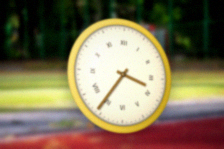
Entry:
h=3 m=36
